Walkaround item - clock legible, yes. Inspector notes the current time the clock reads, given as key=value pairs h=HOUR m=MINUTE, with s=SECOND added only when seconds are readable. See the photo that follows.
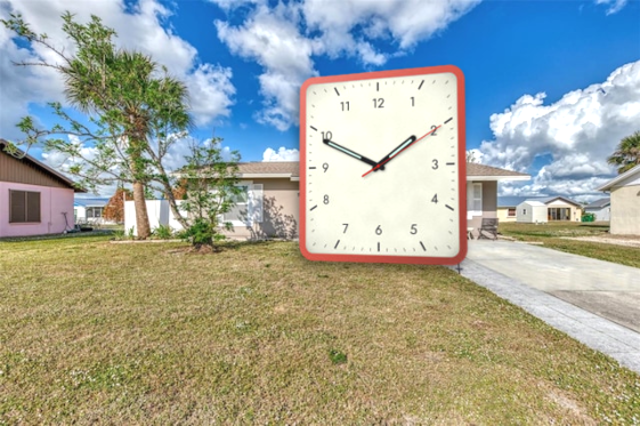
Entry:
h=1 m=49 s=10
